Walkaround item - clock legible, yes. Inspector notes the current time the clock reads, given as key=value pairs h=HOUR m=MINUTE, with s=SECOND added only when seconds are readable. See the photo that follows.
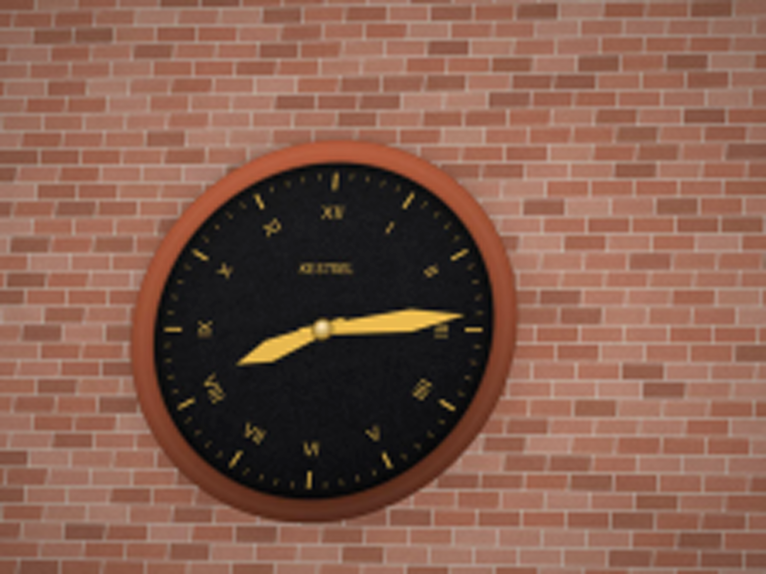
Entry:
h=8 m=14
